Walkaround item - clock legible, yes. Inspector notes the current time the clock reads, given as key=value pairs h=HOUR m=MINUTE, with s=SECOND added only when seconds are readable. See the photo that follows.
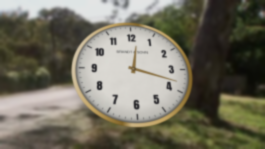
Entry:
h=12 m=18
